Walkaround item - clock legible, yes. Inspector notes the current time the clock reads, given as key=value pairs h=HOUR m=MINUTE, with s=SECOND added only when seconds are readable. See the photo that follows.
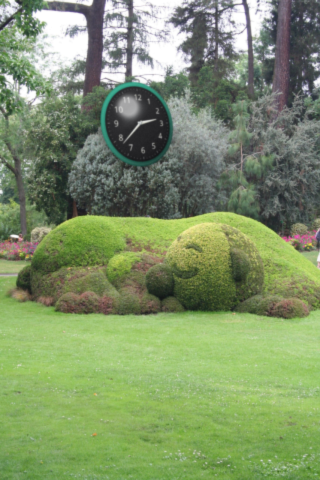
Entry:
h=2 m=38
